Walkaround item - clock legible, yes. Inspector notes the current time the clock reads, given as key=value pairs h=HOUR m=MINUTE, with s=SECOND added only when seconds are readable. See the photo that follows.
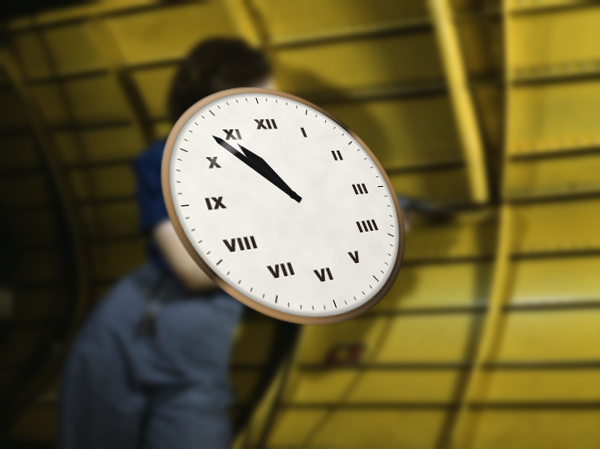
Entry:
h=10 m=53
